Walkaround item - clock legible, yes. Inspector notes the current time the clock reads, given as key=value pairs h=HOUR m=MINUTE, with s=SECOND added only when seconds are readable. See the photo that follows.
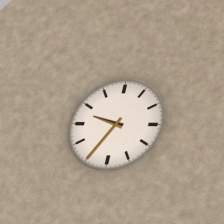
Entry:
h=9 m=35
